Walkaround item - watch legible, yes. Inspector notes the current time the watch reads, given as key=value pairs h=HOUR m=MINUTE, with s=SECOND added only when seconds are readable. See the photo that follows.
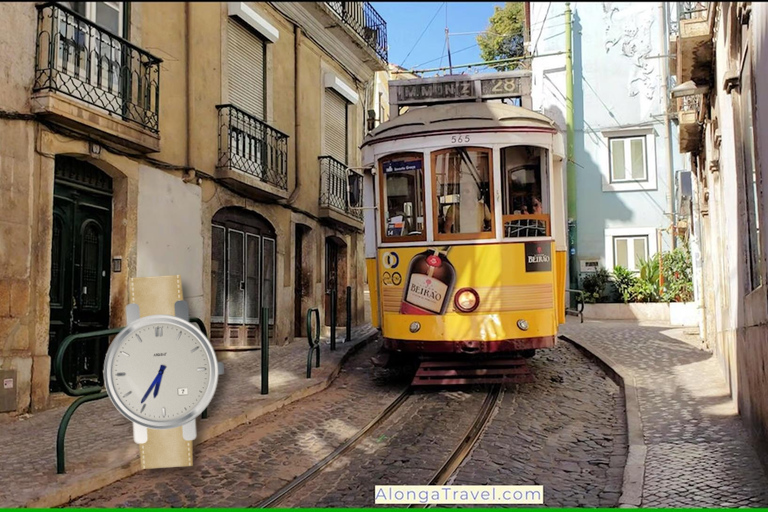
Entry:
h=6 m=36
